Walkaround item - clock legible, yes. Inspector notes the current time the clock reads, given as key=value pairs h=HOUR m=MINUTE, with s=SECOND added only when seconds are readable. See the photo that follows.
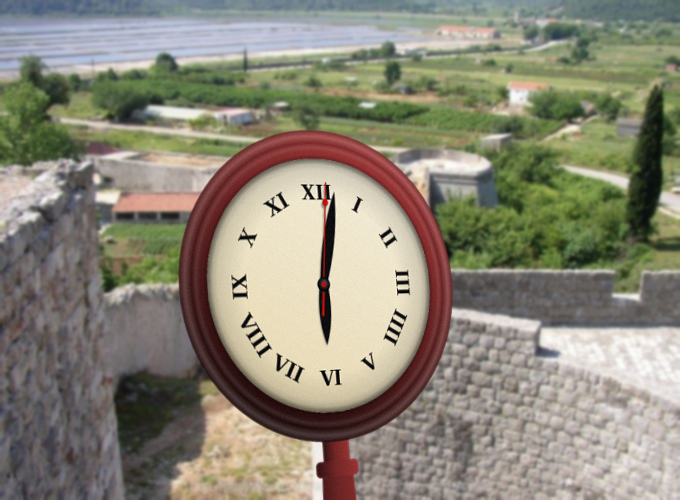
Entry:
h=6 m=2 s=1
